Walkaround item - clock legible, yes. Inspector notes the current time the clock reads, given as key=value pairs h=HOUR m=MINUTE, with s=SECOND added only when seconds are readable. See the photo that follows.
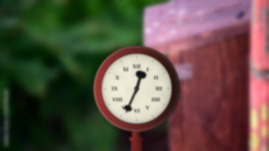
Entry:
h=12 m=34
